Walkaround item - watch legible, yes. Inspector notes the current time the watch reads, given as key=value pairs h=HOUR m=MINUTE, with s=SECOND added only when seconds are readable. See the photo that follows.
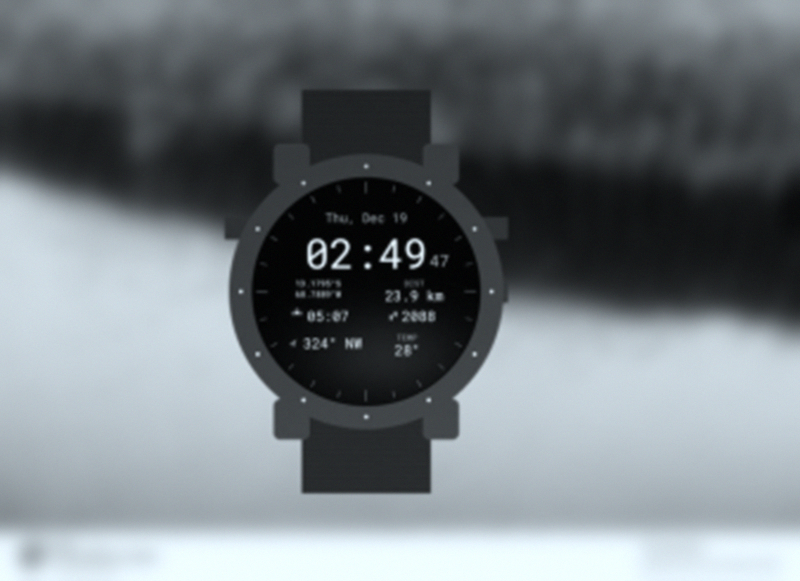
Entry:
h=2 m=49
